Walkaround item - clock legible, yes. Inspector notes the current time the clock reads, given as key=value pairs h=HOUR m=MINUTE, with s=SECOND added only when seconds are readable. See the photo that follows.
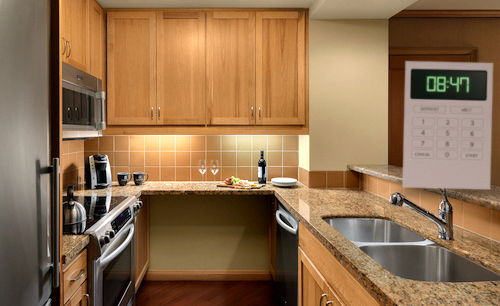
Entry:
h=8 m=47
